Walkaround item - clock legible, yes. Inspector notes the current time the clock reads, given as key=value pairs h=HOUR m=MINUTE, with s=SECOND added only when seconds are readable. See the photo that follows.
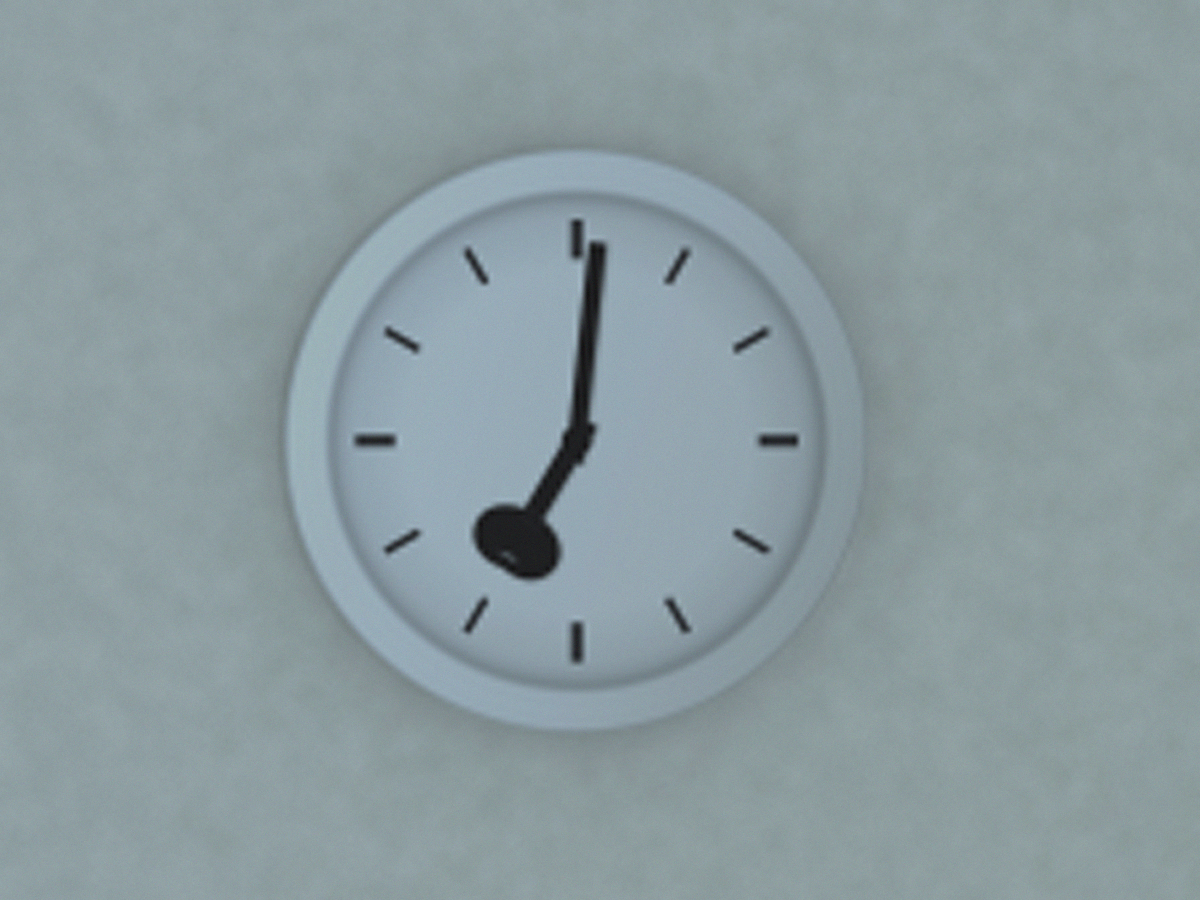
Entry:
h=7 m=1
